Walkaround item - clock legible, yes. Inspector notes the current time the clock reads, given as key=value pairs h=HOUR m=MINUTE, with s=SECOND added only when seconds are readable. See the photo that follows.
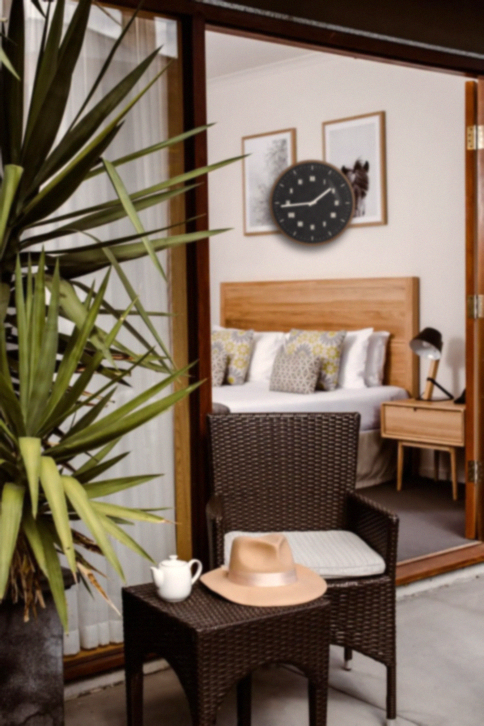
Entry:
h=1 m=44
